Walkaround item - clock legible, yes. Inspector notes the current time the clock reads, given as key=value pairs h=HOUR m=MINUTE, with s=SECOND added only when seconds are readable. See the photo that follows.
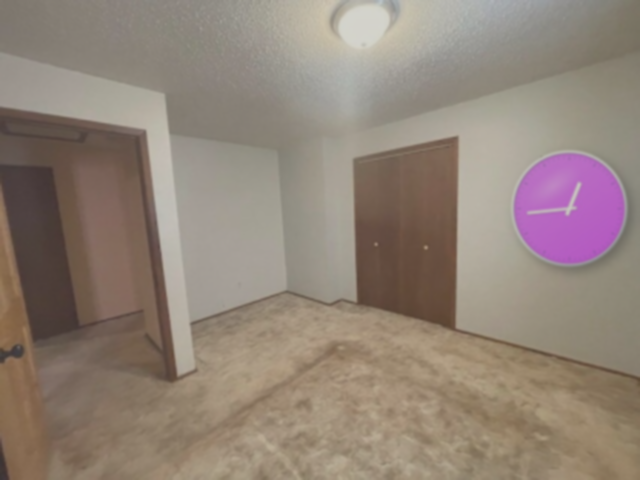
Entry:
h=12 m=44
